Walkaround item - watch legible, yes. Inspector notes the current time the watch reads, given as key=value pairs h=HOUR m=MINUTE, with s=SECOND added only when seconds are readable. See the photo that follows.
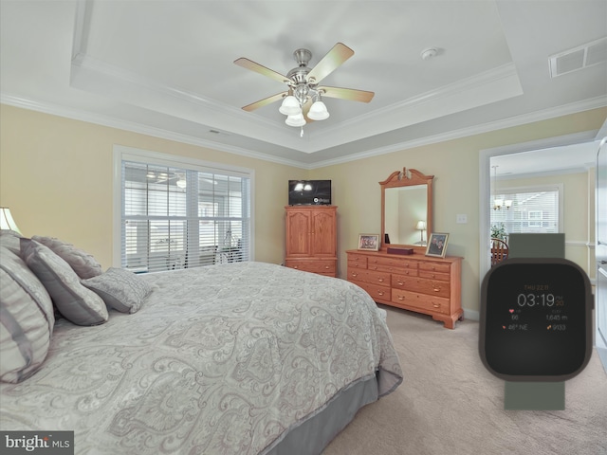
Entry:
h=3 m=19
